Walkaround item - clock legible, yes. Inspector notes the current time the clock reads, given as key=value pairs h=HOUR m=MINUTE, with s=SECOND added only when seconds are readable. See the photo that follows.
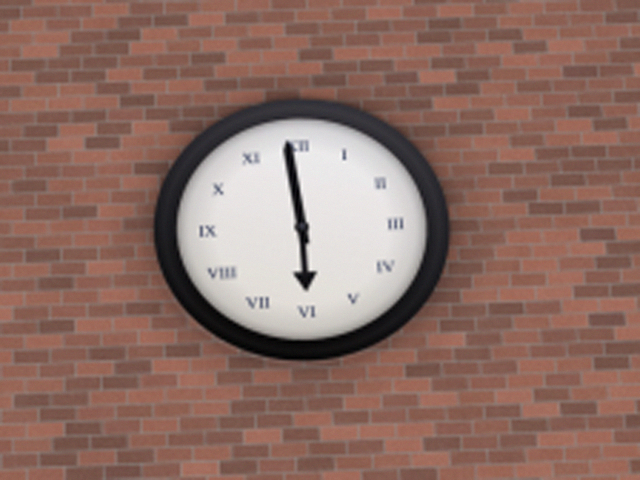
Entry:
h=5 m=59
